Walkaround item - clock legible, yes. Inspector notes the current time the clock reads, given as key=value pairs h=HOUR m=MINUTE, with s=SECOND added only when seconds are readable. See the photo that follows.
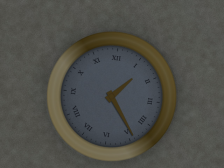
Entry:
h=1 m=24
